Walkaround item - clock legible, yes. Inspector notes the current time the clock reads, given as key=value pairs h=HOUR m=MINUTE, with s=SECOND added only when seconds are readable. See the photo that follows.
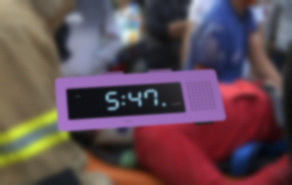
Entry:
h=5 m=47
